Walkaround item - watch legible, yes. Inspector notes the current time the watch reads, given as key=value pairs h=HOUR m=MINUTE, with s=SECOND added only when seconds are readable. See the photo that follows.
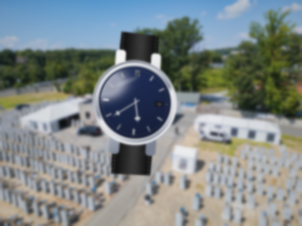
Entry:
h=5 m=39
